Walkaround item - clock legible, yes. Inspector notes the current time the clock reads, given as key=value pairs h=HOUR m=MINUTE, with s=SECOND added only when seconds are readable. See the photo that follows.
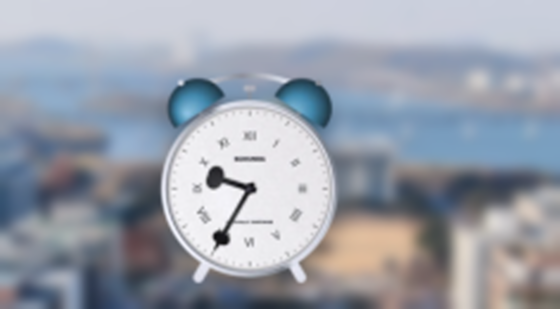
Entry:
h=9 m=35
